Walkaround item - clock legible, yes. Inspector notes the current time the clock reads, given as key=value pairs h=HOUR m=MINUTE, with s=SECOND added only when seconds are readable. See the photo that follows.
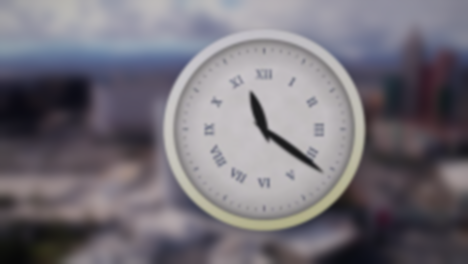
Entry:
h=11 m=21
